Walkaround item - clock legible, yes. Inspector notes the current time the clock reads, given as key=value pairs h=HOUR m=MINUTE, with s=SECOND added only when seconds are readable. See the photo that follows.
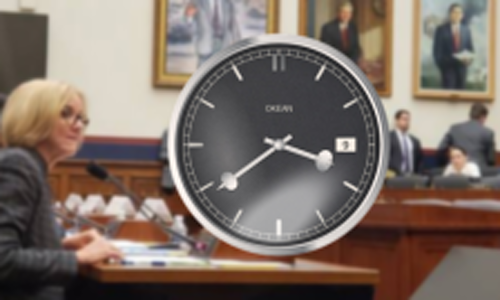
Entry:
h=3 m=39
